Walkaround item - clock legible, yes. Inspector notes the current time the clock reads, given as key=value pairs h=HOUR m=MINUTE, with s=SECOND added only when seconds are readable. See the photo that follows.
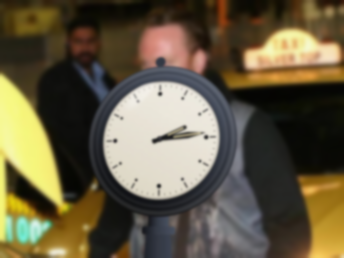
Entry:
h=2 m=14
